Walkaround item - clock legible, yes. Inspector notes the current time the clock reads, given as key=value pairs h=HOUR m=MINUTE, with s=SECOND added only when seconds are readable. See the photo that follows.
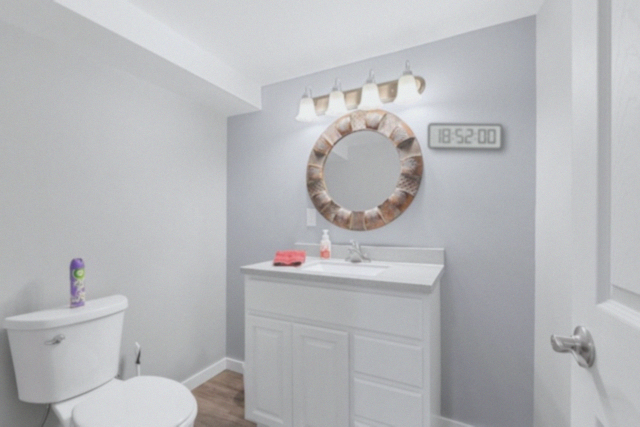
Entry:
h=18 m=52 s=0
